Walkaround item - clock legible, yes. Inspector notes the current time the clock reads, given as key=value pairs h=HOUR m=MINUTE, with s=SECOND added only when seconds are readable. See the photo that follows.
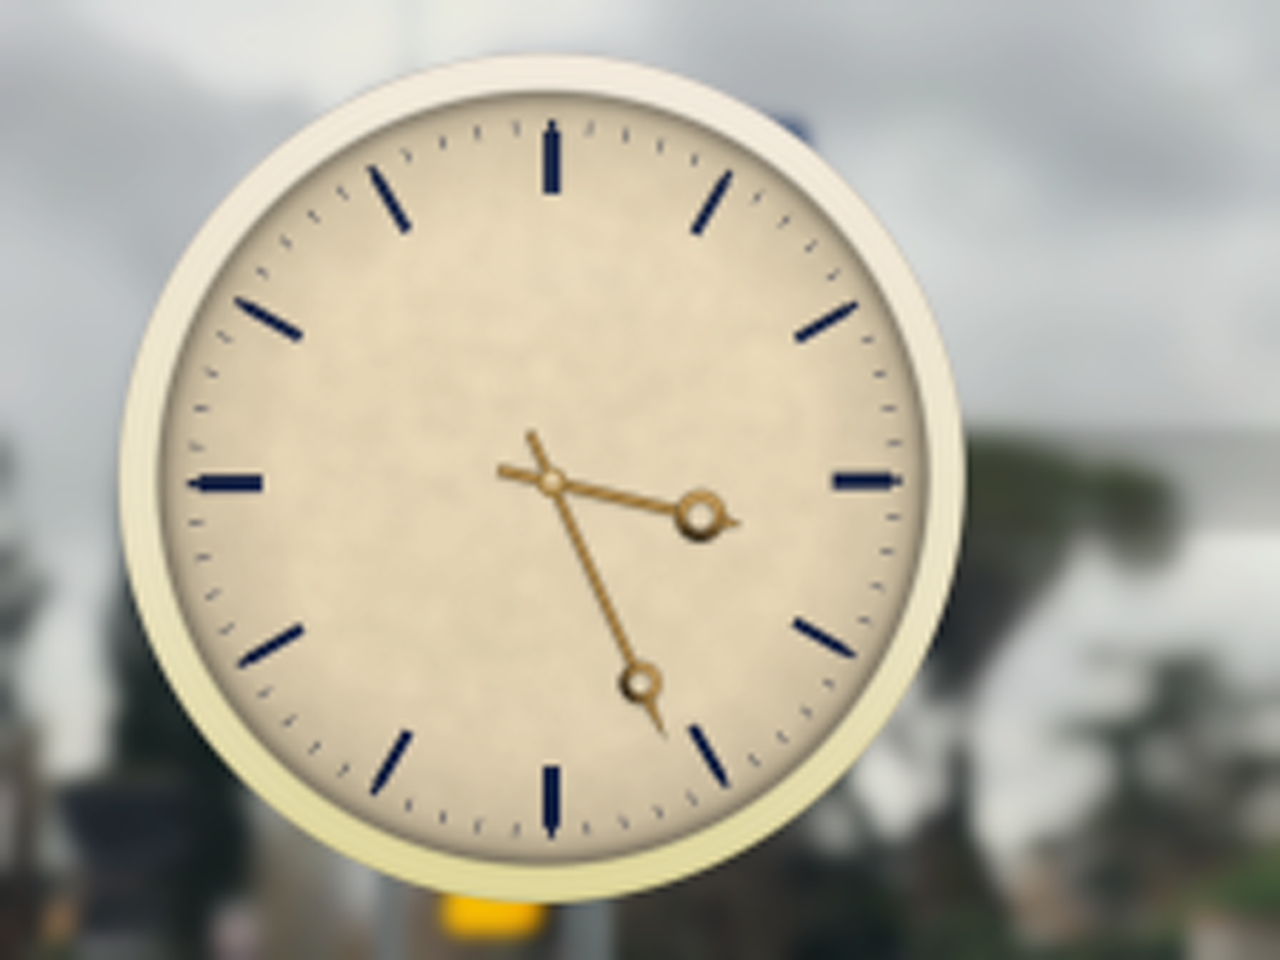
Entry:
h=3 m=26
